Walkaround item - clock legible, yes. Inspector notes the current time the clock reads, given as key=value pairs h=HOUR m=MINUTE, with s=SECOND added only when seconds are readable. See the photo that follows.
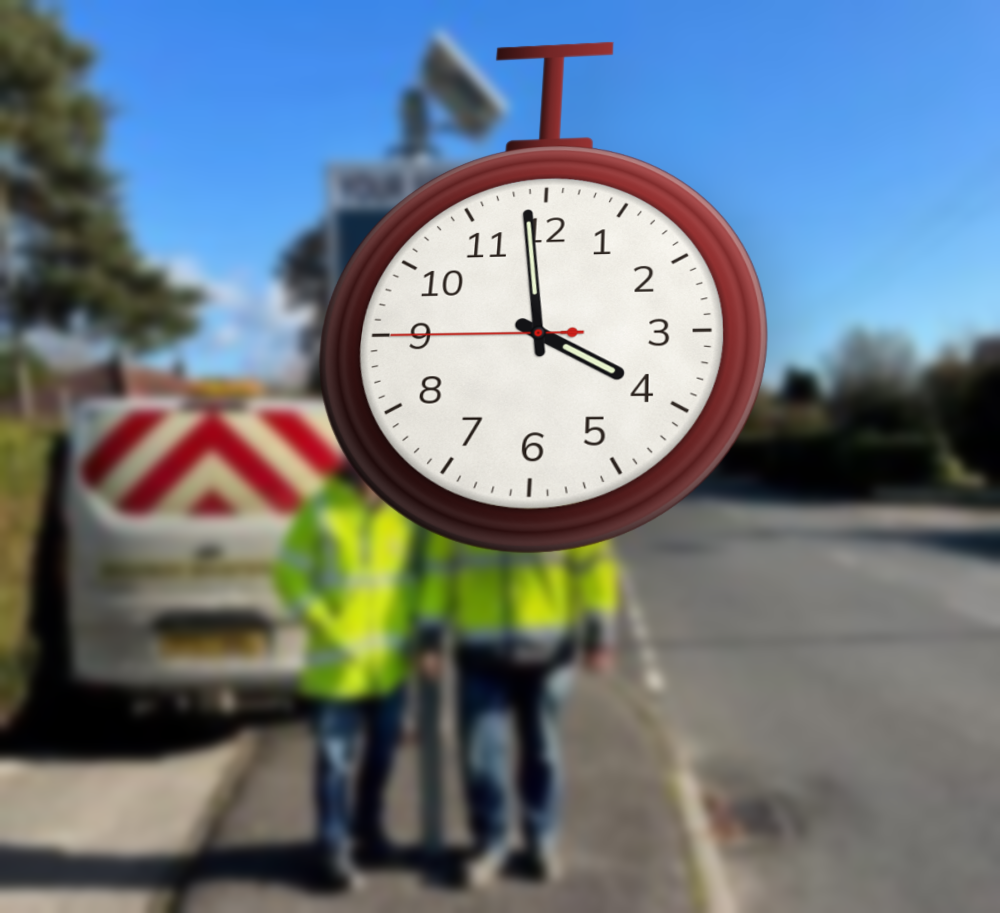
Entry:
h=3 m=58 s=45
